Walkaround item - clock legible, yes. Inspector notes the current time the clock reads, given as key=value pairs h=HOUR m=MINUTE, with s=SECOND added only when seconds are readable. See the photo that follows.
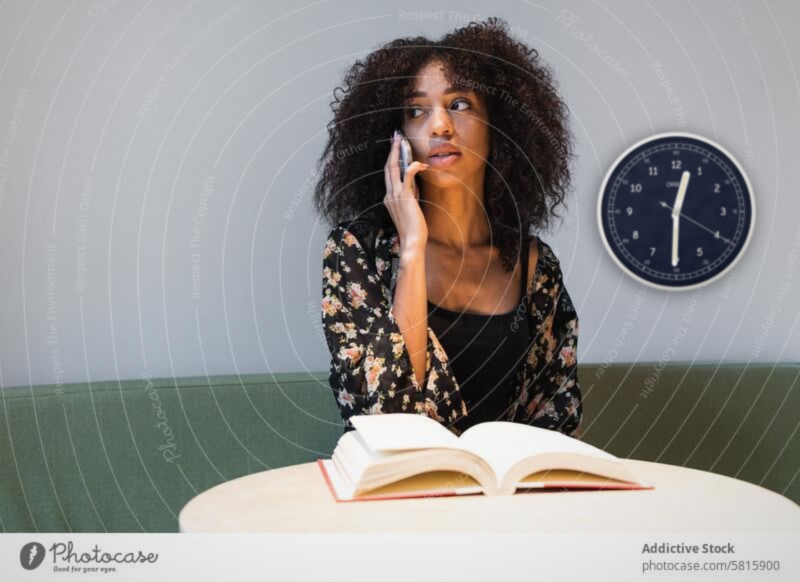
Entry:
h=12 m=30 s=20
